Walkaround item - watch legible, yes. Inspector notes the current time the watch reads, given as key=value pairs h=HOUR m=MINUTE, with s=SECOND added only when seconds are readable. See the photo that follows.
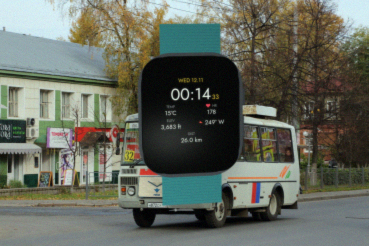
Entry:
h=0 m=14
